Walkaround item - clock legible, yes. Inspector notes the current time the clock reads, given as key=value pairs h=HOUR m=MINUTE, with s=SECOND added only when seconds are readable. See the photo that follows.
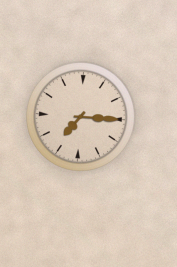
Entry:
h=7 m=15
